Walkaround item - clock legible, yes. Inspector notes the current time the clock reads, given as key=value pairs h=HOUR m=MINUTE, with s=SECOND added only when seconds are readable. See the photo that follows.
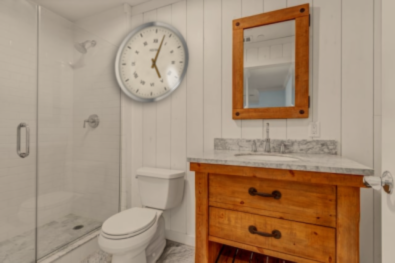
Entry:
h=5 m=3
